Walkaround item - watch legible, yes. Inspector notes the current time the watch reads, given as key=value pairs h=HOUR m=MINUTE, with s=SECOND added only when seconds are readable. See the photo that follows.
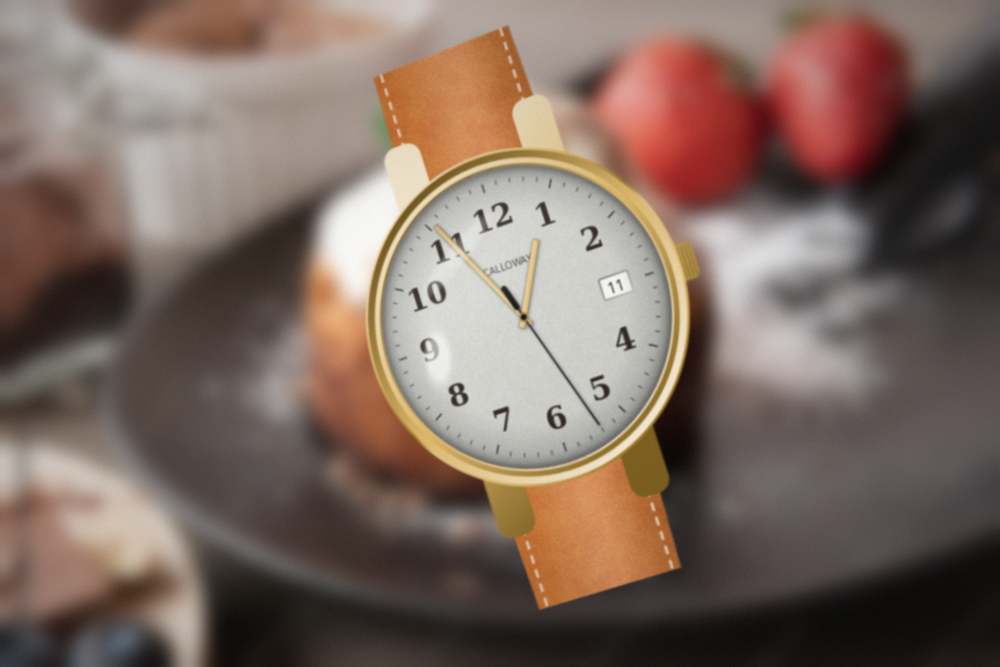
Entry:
h=12 m=55 s=27
